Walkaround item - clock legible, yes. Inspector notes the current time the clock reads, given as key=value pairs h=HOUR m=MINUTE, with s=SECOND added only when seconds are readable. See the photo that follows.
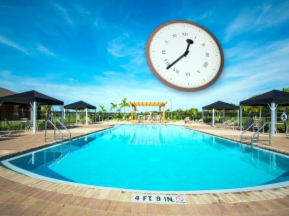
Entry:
h=12 m=38
